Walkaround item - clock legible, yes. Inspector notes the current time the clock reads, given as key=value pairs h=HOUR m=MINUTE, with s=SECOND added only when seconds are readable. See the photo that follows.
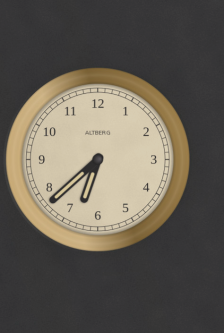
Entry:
h=6 m=38
